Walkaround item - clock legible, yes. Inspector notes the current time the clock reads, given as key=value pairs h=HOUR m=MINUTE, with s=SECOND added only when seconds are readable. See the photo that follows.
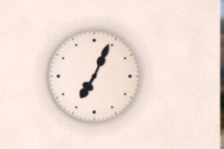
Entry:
h=7 m=4
